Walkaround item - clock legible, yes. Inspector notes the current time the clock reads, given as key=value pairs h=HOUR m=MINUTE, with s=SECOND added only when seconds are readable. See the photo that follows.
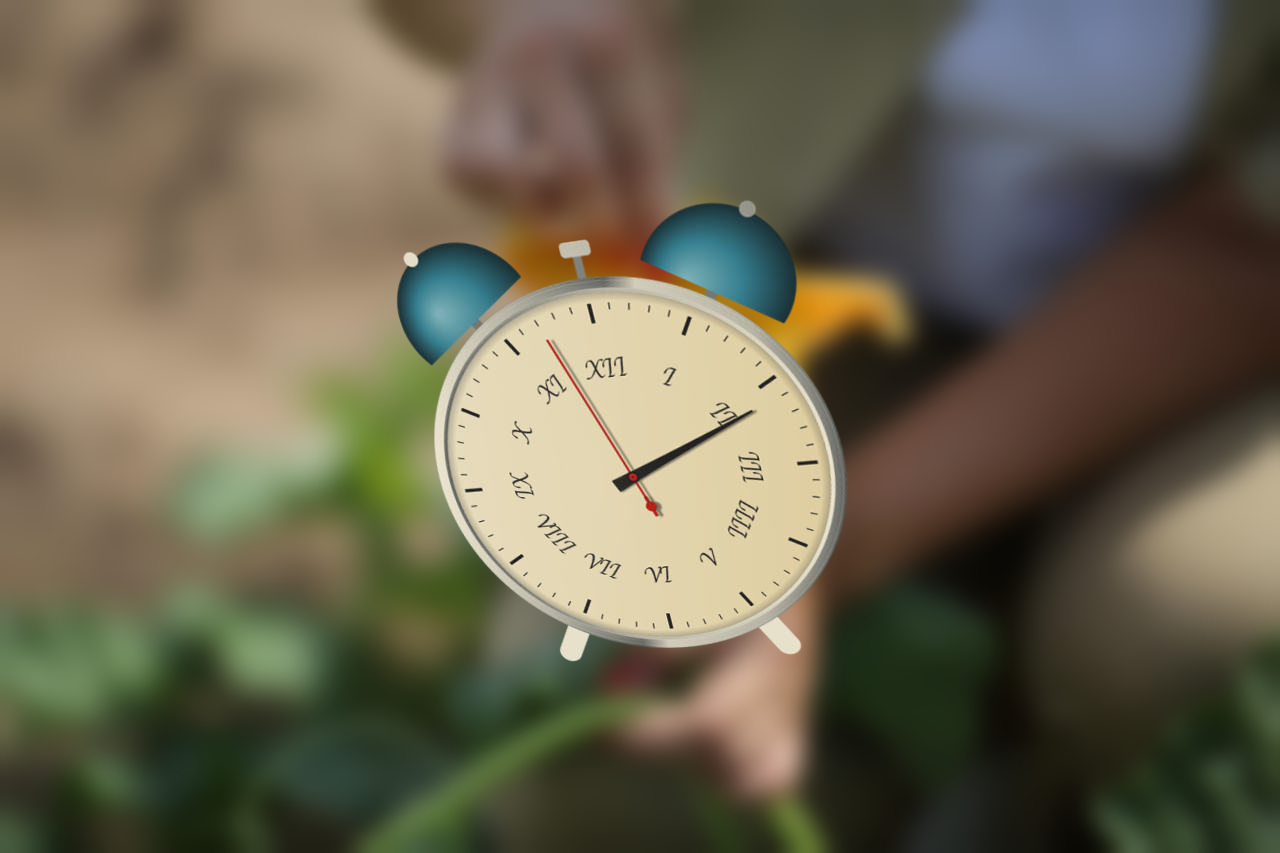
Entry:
h=2 m=10 s=57
